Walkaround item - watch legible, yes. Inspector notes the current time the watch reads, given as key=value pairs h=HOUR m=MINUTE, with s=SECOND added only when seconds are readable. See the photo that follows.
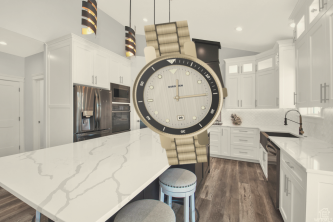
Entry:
h=12 m=15
